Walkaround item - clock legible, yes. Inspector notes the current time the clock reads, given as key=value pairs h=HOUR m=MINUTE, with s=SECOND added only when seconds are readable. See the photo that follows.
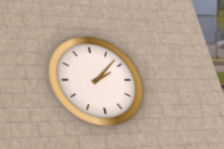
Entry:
h=2 m=8
